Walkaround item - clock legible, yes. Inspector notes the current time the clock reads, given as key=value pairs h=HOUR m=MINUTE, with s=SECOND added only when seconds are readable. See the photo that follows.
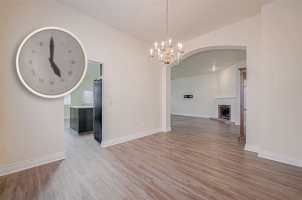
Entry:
h=5 m=0
